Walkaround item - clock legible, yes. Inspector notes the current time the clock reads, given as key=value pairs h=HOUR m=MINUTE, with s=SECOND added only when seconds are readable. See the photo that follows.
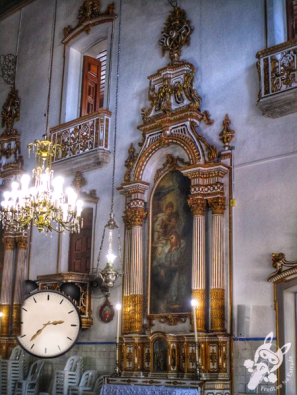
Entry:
h=2 m=37
